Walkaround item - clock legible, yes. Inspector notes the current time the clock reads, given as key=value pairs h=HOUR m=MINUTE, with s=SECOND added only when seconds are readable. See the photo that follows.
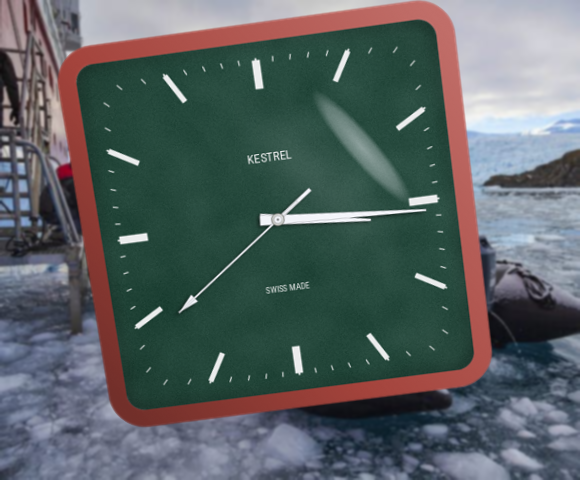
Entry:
h=3 m=15 s=39
